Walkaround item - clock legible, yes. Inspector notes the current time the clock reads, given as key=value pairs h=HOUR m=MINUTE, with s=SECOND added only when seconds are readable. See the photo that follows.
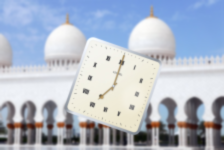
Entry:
h=7 m=0
